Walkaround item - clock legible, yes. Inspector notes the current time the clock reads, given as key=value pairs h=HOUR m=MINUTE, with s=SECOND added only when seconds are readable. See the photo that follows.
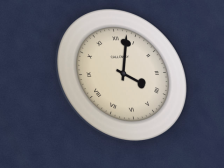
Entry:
h=4 m=3
